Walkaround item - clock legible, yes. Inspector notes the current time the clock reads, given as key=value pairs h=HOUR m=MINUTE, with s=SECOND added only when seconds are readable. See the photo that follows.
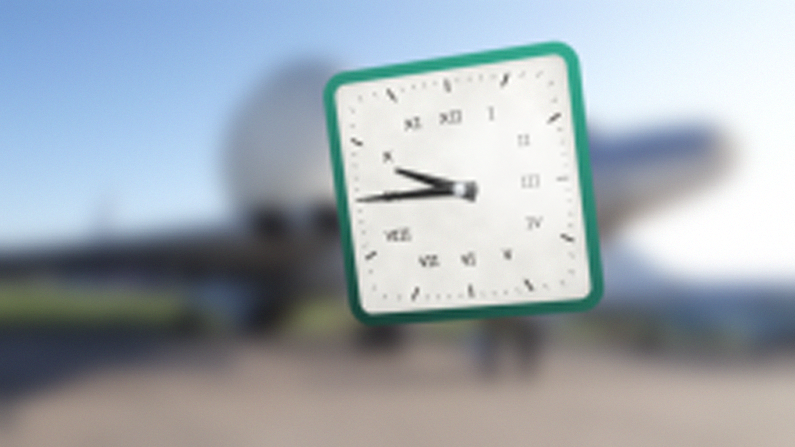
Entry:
h=9 m=45
